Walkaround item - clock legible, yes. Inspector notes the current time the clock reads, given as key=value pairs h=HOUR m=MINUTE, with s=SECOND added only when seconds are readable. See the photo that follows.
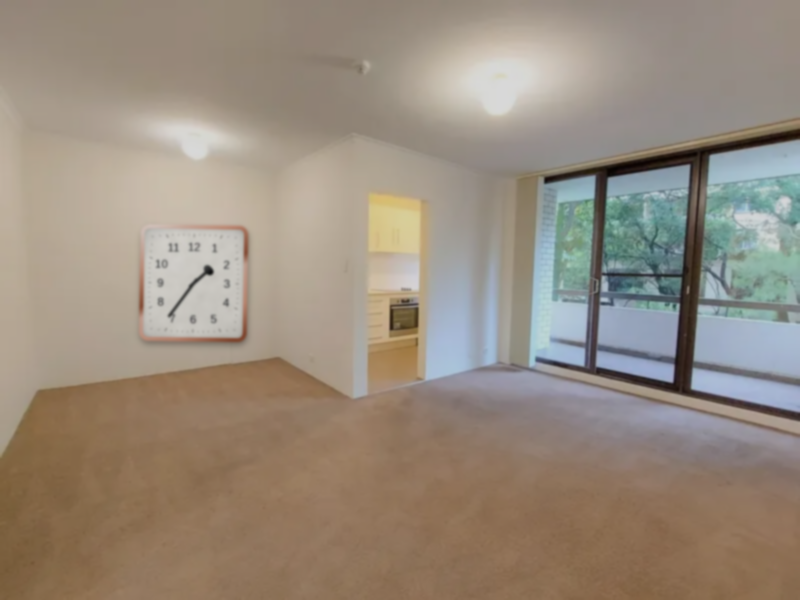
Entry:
h=1 m=36
